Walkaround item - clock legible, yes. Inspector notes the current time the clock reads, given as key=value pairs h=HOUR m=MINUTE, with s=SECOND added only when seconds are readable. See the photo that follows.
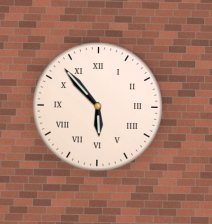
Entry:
h=5 m=53
